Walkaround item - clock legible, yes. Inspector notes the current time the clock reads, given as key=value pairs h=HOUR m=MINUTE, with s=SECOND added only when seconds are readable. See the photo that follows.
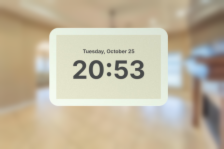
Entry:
h=20 m=53
